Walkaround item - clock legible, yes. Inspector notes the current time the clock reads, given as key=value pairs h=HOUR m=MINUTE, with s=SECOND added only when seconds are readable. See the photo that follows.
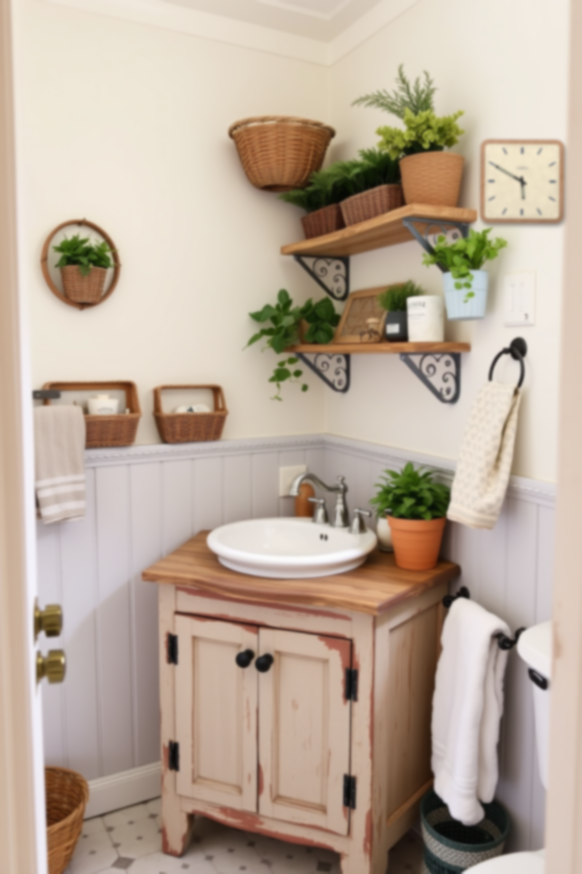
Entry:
h=5 m=50
